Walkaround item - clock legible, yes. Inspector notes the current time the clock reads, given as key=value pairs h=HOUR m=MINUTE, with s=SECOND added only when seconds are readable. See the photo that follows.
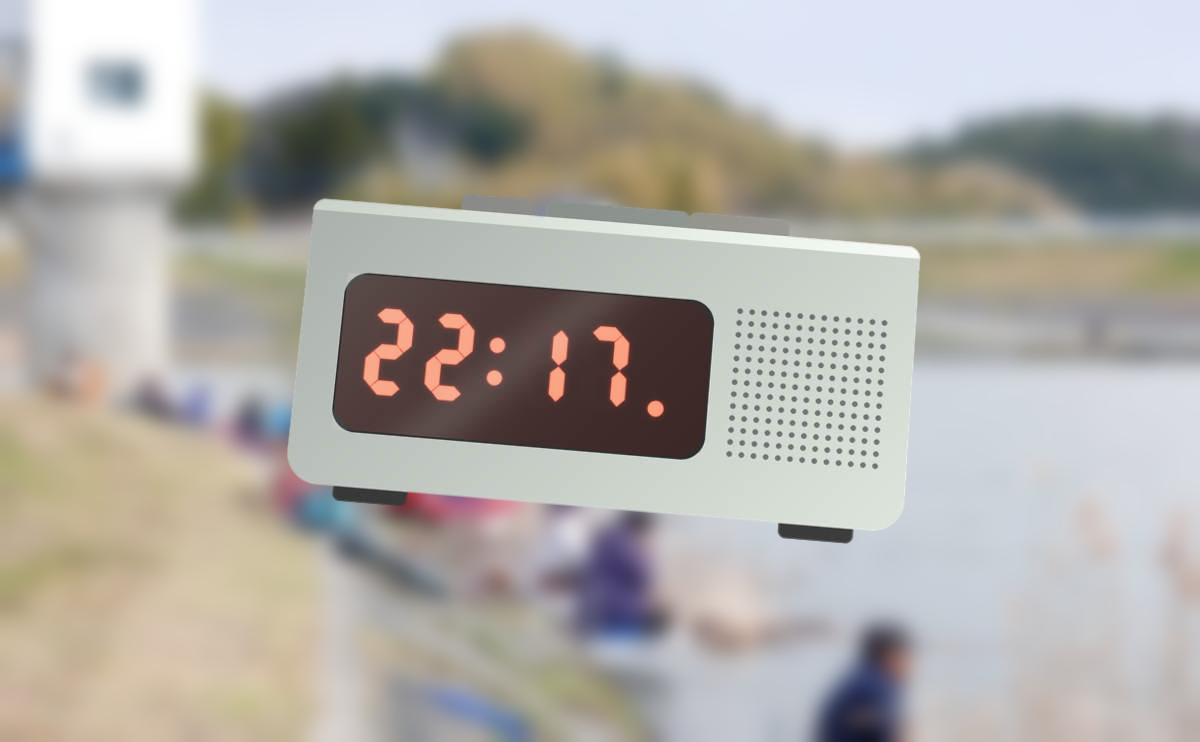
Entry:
h=22 m=17
